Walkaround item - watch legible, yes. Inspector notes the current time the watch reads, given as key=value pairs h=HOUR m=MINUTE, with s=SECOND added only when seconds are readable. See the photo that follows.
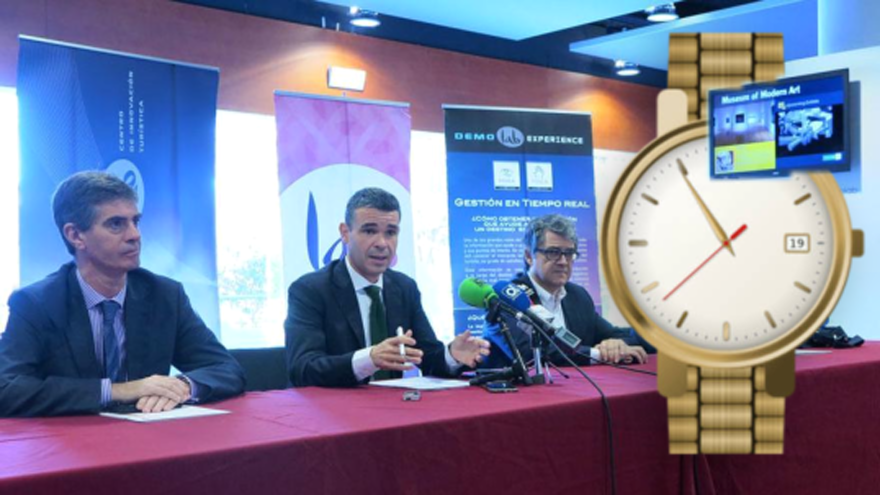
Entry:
h=10 m=54 s=38
